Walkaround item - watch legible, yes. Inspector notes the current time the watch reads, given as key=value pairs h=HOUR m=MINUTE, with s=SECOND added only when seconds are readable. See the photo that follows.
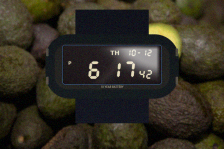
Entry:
h=6 m=17 s=42
